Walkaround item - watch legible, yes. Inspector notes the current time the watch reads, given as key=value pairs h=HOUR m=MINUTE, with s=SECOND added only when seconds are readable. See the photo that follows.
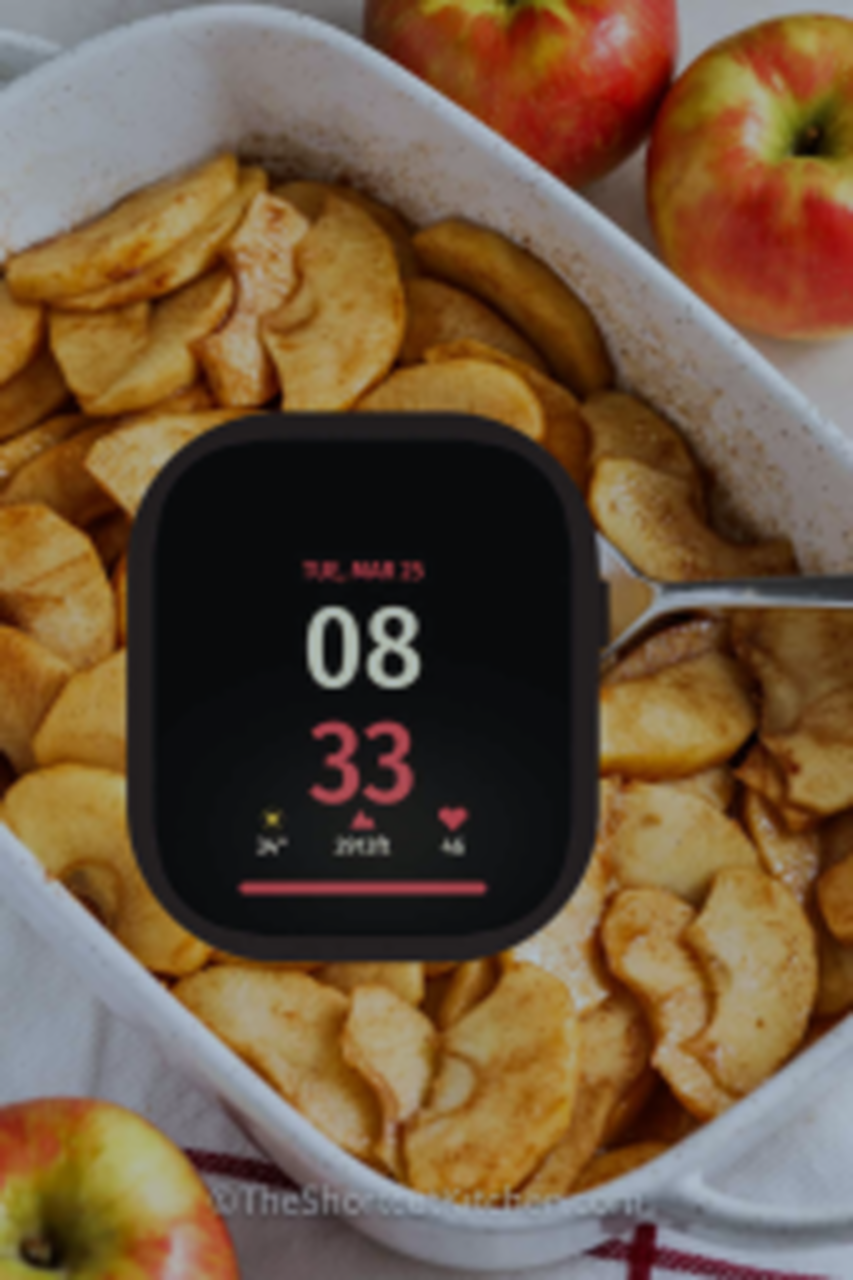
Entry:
h=8 m=33
